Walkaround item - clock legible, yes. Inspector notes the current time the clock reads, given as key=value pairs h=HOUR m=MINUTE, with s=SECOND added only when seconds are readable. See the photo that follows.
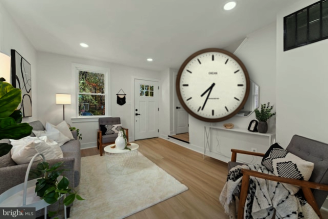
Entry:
h=7 m=34
